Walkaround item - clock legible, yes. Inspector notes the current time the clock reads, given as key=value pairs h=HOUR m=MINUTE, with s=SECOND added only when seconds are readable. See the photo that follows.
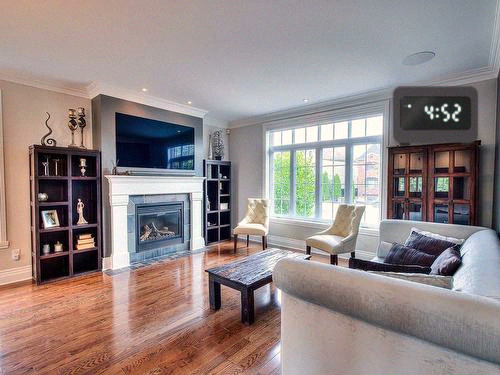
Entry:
h=4 m=52
